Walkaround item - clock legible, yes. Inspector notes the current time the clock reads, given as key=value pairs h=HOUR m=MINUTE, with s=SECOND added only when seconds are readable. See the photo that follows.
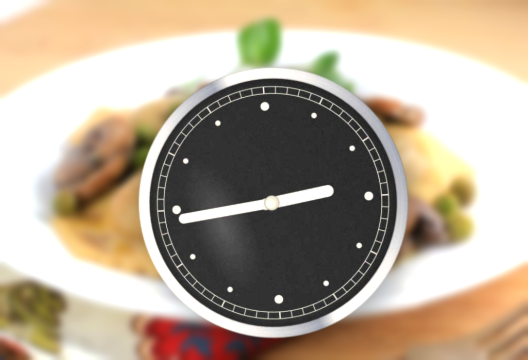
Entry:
h=2 m=44
